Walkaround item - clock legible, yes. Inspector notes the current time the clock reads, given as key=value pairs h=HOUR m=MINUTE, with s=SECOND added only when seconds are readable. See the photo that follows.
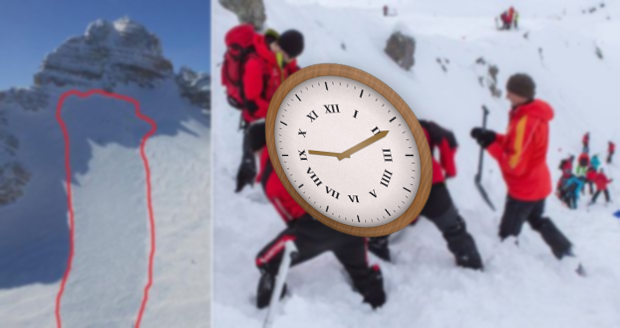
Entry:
h=9 m=11
